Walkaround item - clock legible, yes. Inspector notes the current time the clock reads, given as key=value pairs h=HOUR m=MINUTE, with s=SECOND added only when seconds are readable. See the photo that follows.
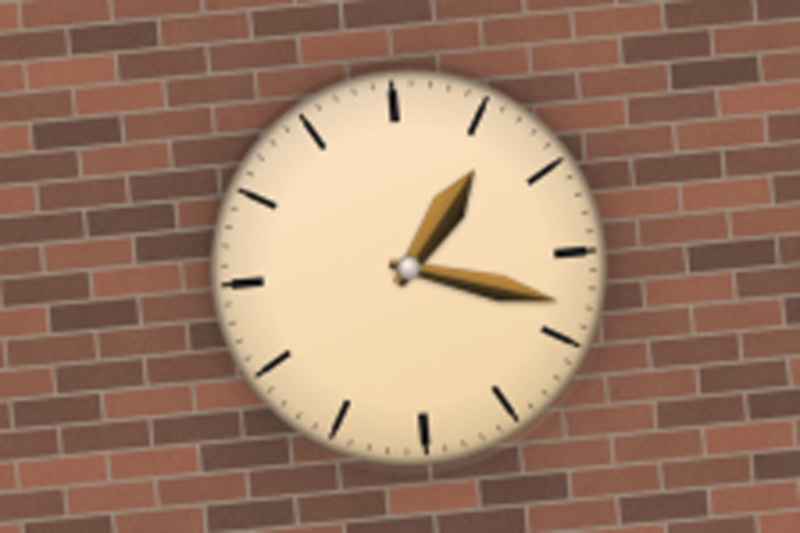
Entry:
h=1 m=18
